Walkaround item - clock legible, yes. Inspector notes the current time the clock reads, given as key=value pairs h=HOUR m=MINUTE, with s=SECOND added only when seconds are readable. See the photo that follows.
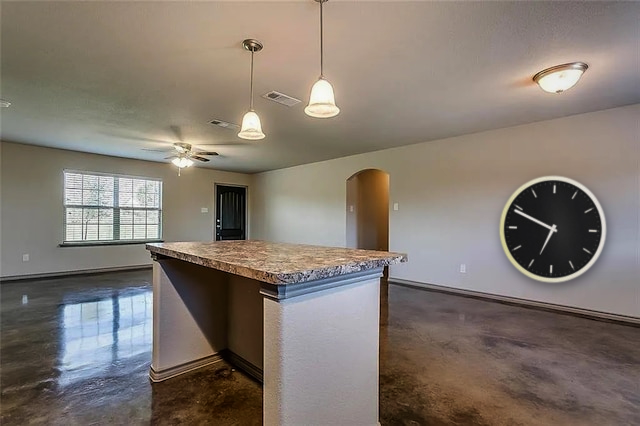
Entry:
h=6 m=49
